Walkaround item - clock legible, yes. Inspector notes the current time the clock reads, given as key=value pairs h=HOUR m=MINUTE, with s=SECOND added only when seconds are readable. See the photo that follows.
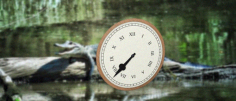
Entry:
h=7 m=38
